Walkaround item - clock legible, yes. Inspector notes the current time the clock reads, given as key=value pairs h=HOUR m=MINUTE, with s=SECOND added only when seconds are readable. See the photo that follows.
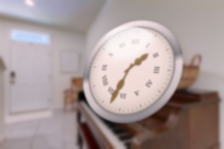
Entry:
h=1 m=33
